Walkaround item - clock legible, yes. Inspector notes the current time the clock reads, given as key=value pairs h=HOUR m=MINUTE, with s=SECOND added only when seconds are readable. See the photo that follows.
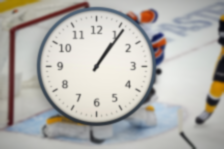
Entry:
h=1 m=6
